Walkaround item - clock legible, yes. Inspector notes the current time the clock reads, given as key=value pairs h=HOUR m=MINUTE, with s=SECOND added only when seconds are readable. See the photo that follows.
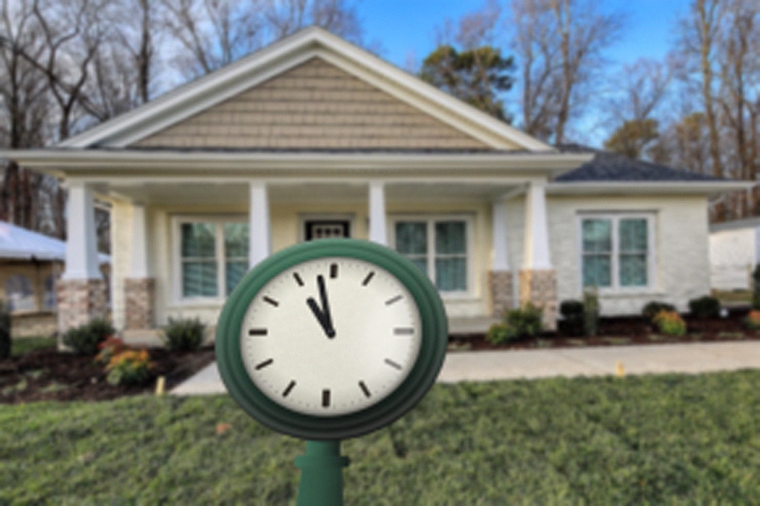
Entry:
h=10 m=58
